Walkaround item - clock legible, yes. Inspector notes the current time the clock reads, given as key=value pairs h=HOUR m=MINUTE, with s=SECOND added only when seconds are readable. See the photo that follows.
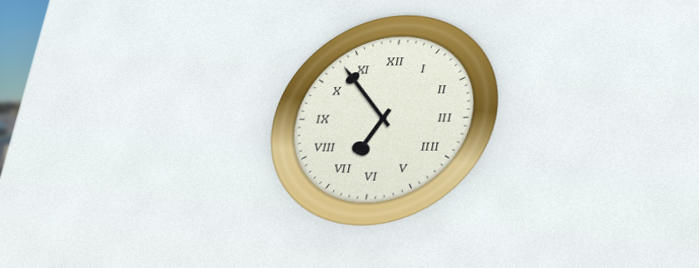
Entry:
h=6 m=53
